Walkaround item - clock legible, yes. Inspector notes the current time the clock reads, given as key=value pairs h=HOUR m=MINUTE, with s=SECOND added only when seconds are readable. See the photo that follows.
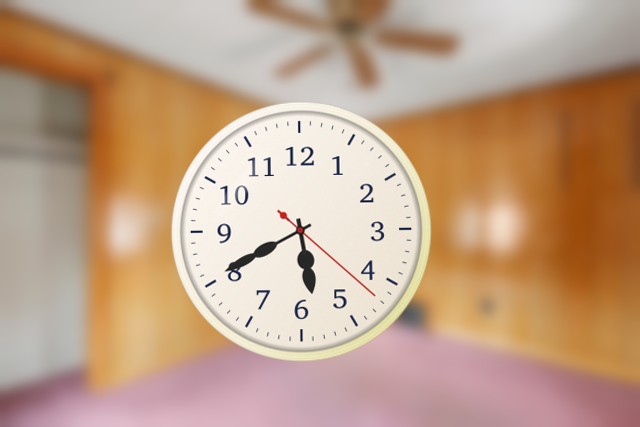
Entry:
h=5 m=40 s=22
